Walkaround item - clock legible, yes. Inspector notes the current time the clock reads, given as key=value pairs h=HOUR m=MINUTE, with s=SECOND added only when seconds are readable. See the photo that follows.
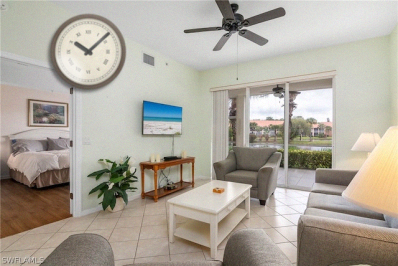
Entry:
h=10 m=8
